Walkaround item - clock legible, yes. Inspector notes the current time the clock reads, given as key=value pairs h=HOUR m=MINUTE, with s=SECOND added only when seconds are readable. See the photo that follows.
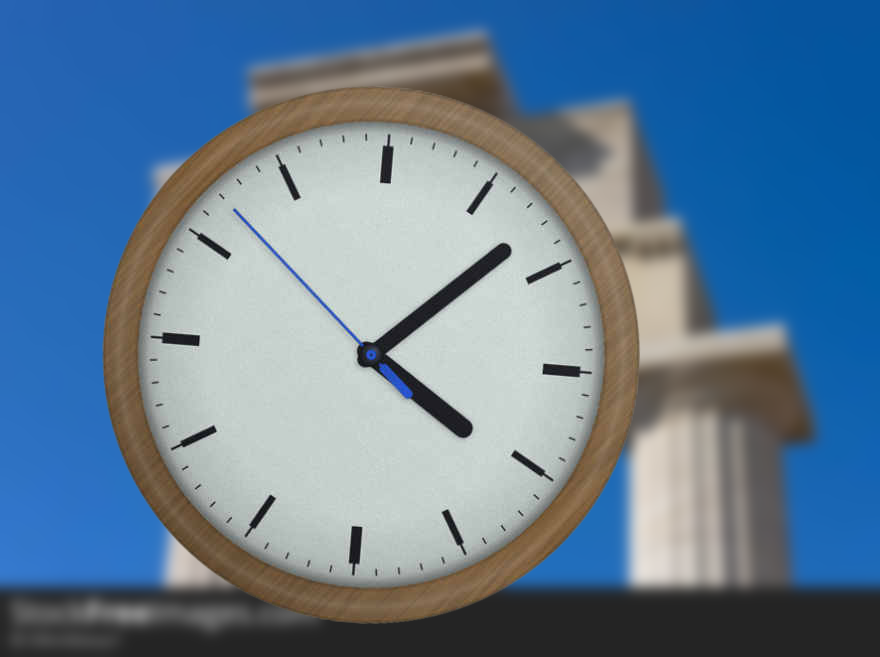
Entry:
h=4 m=7 s=52
